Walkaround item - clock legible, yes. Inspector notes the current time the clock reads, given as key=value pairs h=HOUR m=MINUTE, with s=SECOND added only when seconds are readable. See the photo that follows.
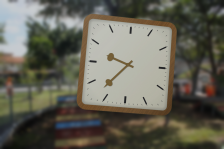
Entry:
h=9 m=37
